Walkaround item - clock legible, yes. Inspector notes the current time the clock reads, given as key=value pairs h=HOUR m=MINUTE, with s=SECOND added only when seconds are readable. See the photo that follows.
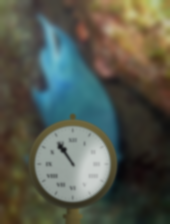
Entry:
h=10 m=54
